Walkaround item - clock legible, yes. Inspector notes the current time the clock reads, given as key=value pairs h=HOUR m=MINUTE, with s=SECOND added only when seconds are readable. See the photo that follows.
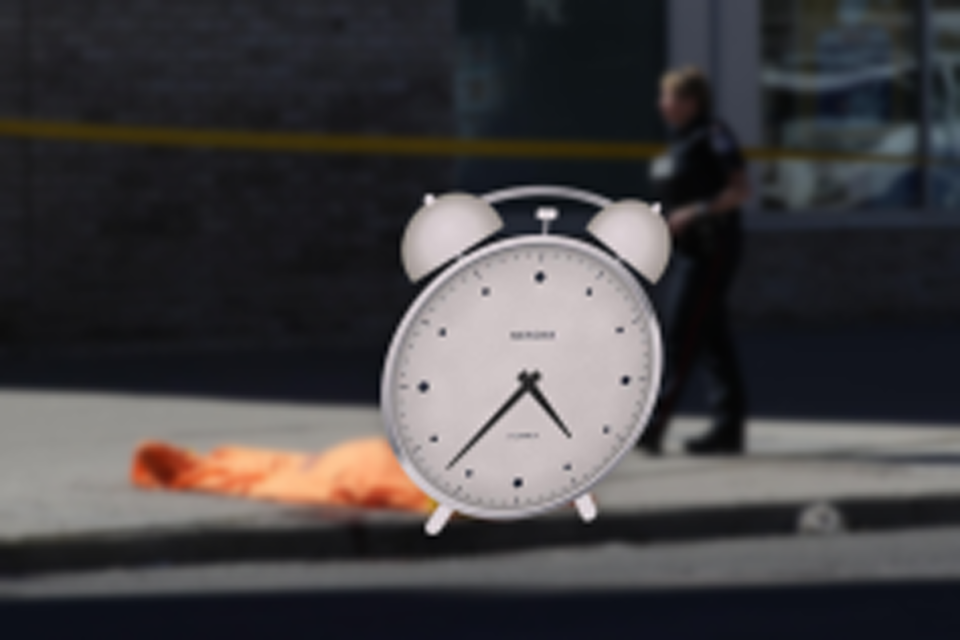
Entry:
h=4 m=37
